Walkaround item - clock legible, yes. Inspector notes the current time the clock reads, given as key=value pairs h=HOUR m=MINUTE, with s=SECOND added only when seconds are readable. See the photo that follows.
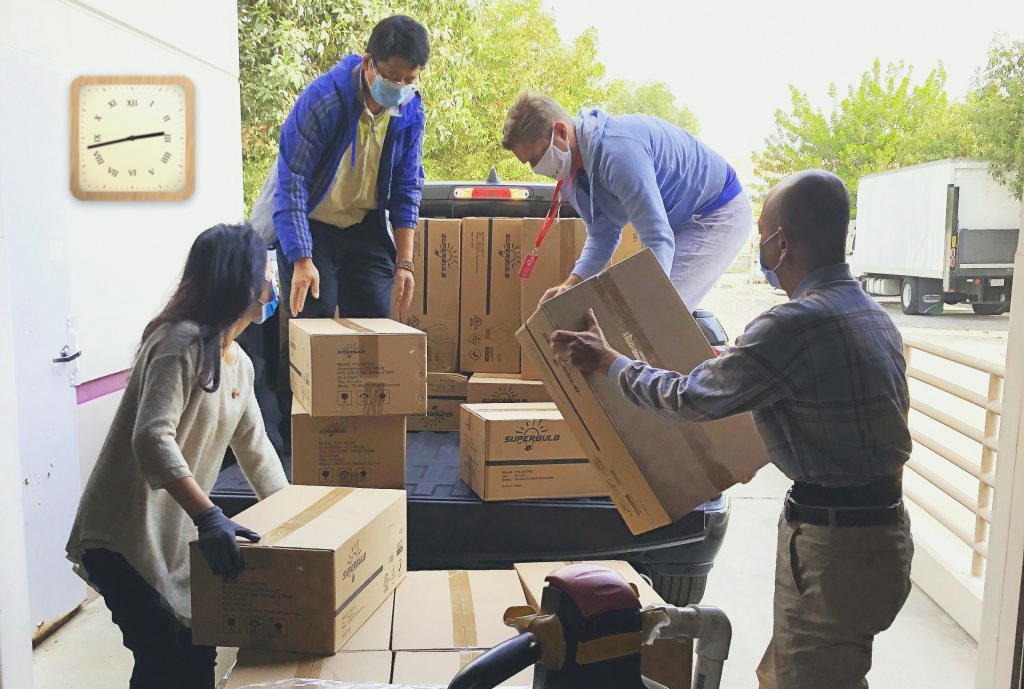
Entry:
h=2 m=43
